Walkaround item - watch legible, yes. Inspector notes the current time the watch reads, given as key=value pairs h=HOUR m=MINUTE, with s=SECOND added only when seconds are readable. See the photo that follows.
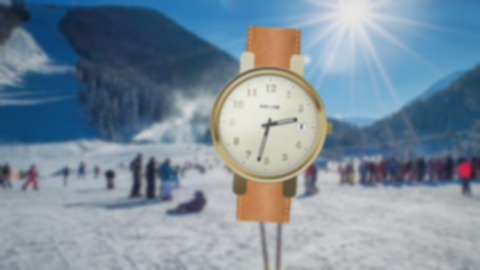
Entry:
h=2 m=32
